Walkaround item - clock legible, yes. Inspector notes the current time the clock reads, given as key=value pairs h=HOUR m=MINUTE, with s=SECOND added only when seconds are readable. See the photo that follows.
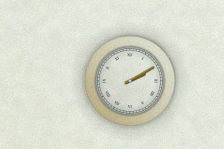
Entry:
h=2 m=10
